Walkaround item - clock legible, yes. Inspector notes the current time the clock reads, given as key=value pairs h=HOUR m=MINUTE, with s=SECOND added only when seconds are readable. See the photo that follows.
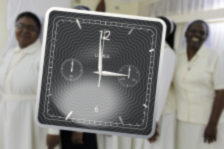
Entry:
h=2 m=59
